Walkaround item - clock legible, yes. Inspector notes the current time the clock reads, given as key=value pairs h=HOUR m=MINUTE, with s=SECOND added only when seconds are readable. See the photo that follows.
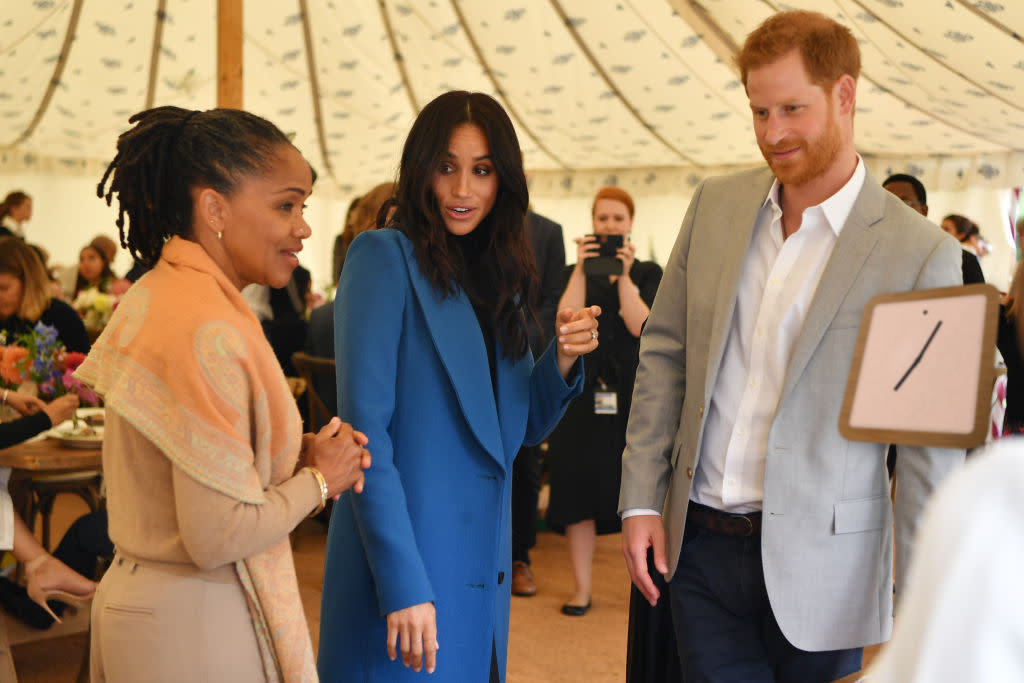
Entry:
h=7 m=4
